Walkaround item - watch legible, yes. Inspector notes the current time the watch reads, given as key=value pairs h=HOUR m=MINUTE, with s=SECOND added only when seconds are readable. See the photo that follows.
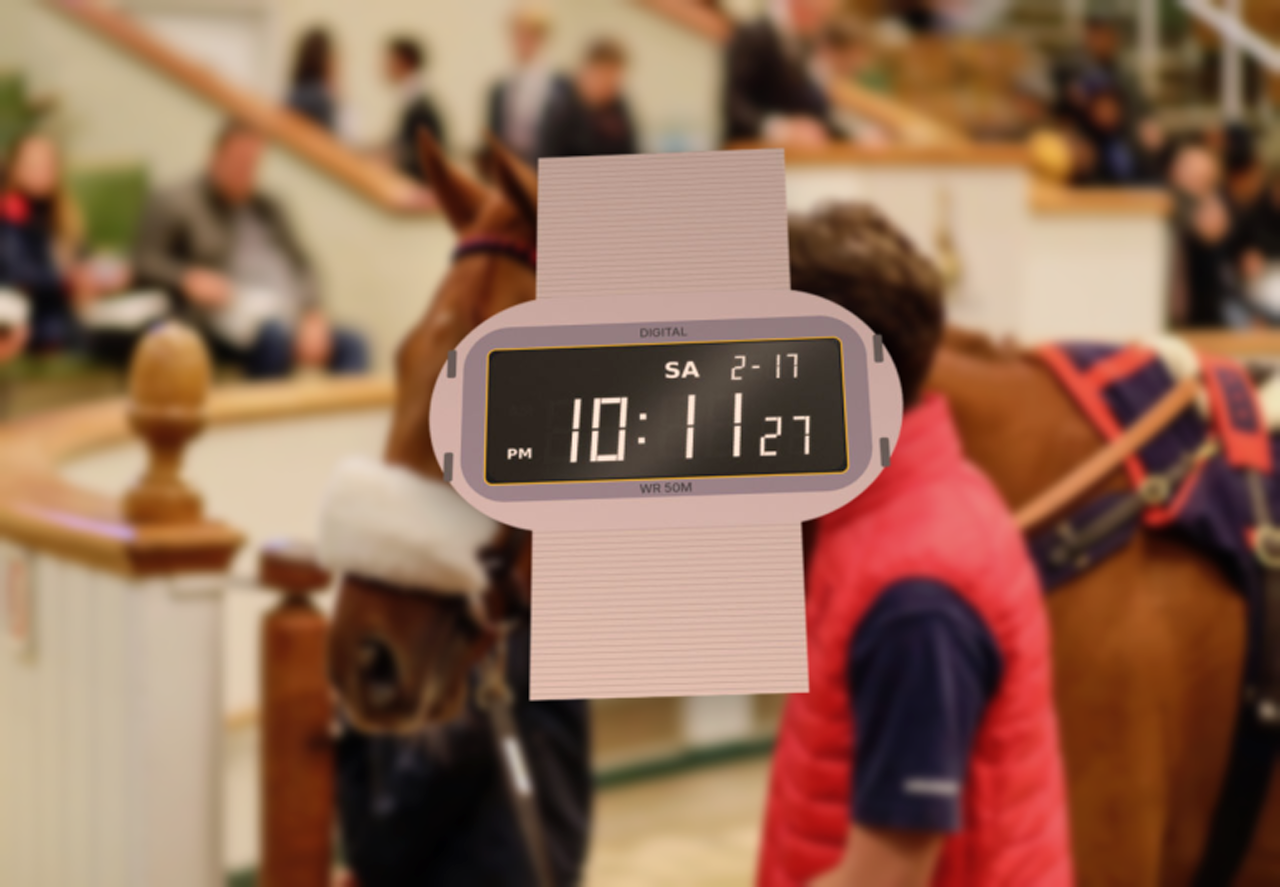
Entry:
h=10 m=11 s=27
